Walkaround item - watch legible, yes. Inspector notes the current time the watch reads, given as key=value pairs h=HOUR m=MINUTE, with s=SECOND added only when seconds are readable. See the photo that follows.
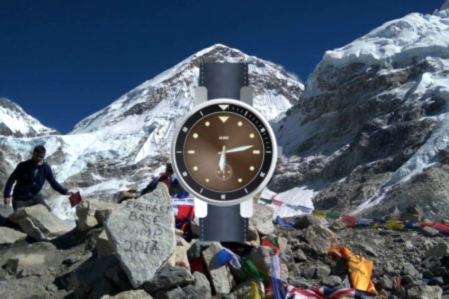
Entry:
h=6 m=13
